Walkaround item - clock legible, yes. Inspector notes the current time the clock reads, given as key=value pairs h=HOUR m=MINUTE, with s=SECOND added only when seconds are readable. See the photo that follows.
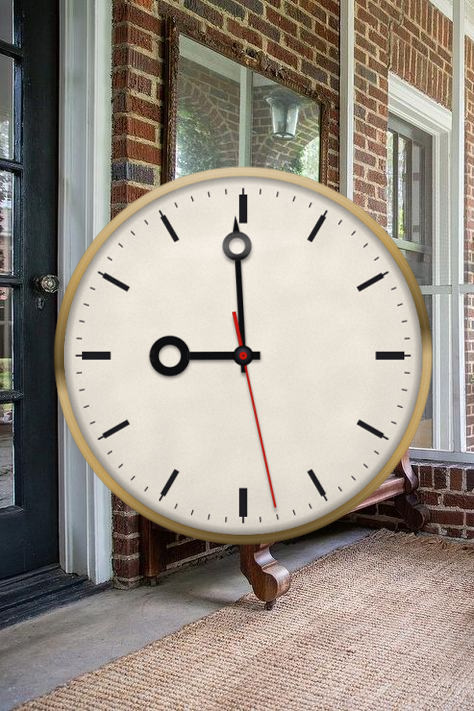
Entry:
h=8 m=59 s=28
